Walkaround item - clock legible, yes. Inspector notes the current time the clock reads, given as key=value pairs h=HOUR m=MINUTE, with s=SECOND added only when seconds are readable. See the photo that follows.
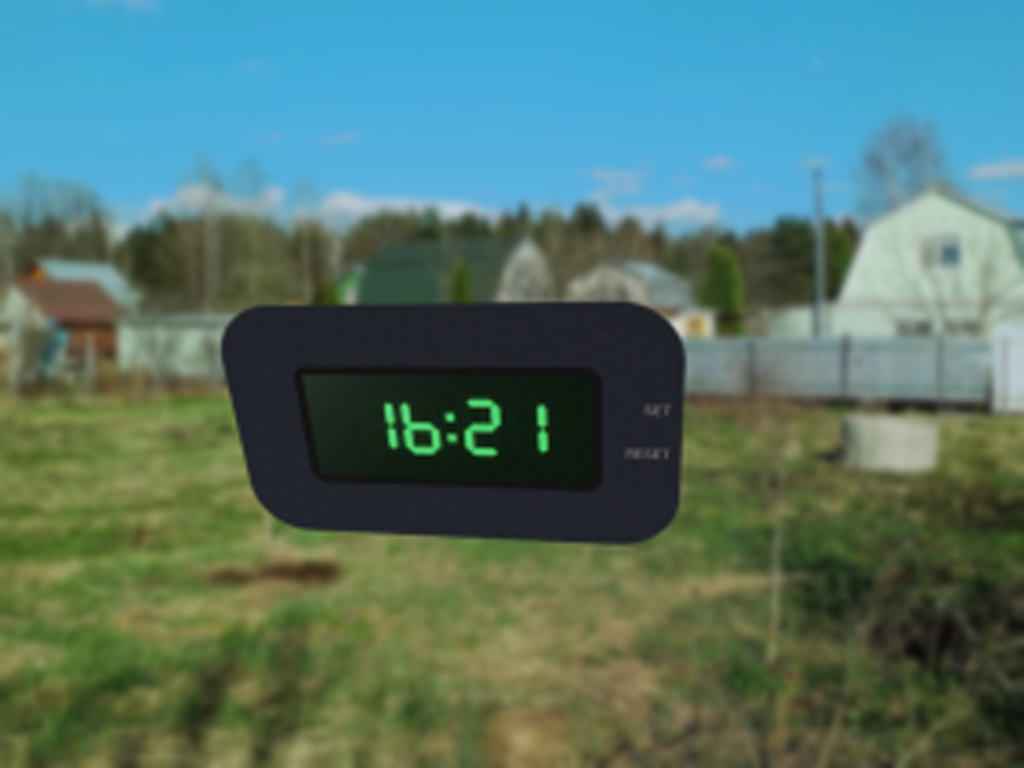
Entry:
h=16 m=21
